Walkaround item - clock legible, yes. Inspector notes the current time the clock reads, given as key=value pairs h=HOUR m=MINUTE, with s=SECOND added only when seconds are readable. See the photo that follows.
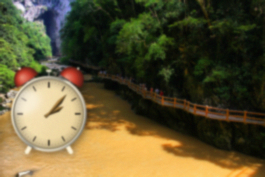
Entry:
h=2 m=7
